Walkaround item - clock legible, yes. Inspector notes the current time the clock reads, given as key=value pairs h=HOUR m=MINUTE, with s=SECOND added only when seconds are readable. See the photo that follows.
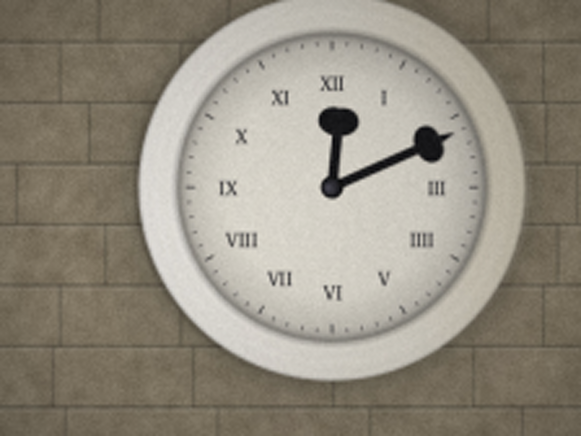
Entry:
h=12 m=11
